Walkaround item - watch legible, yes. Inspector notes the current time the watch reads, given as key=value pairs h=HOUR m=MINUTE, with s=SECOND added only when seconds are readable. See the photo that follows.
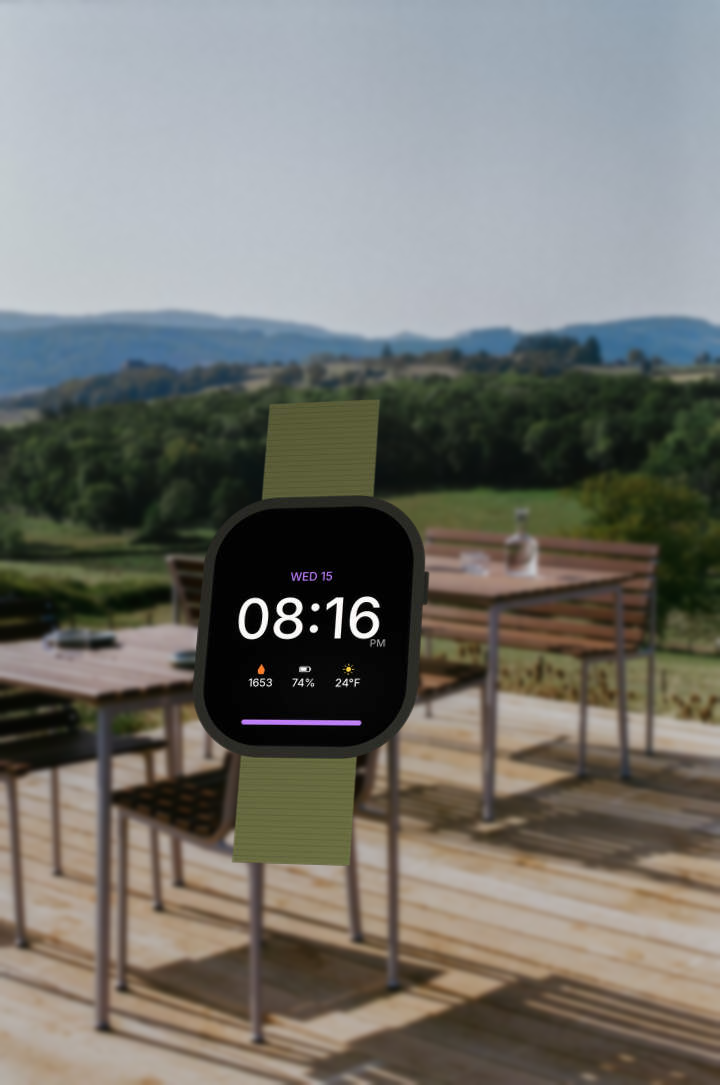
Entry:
h=8 m=16
